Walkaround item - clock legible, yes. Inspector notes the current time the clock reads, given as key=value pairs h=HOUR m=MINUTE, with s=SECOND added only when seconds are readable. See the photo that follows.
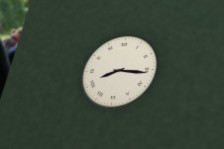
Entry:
h=8 m=16
